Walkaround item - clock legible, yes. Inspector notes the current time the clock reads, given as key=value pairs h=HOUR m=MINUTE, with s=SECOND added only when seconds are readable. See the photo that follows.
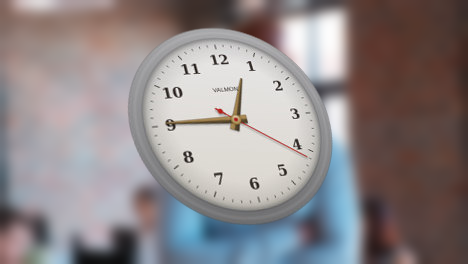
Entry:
h=12 m=45 s=21
